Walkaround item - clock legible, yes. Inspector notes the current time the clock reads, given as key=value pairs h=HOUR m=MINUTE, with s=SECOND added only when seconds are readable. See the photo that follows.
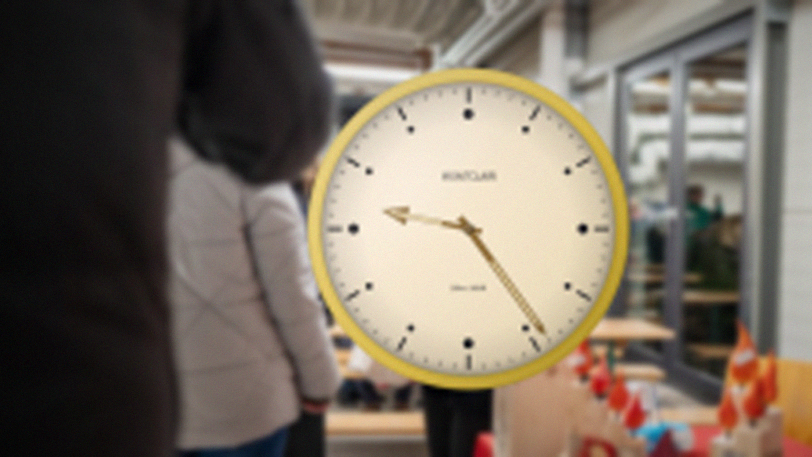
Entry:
h=9 m=24
